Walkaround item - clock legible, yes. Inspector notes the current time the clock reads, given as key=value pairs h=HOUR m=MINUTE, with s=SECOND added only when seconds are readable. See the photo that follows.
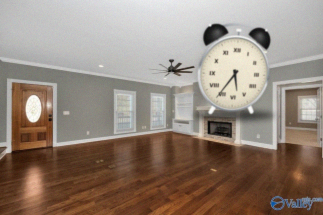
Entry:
h=5 m=36
